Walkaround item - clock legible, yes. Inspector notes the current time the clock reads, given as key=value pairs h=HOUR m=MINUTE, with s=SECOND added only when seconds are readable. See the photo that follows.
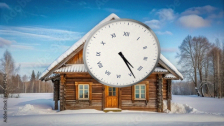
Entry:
h=4 m=24
